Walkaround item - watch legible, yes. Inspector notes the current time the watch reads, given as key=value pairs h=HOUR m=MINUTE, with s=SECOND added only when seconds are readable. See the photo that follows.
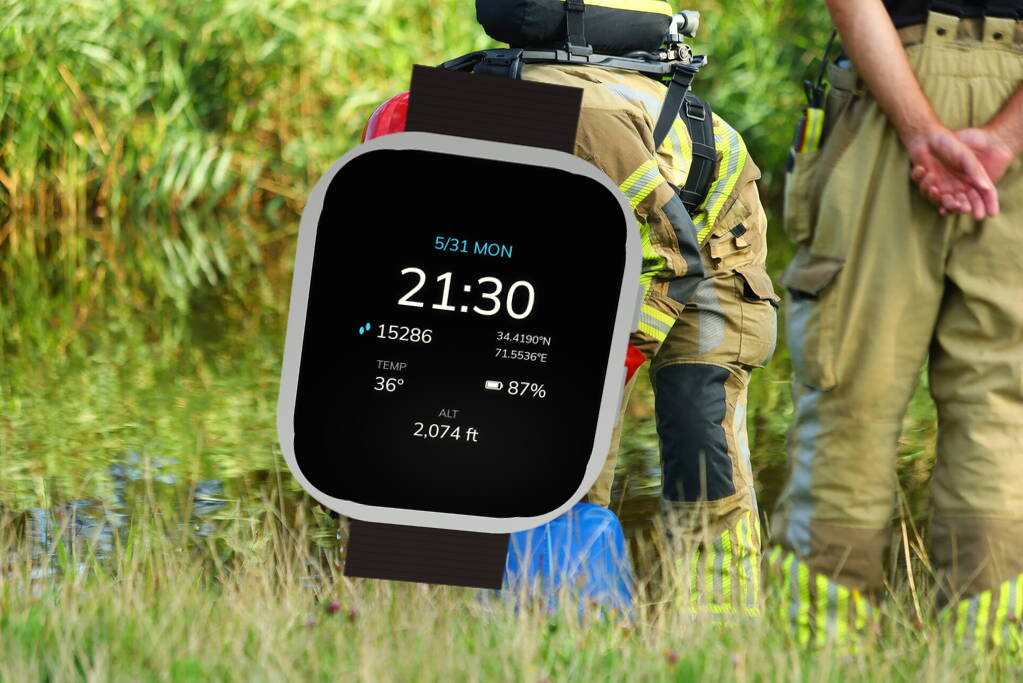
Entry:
h=21 m=30
